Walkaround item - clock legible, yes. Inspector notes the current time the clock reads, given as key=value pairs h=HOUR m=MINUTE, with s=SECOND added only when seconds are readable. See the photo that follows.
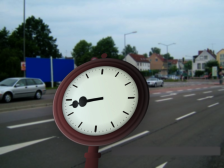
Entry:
h=8 m=43
